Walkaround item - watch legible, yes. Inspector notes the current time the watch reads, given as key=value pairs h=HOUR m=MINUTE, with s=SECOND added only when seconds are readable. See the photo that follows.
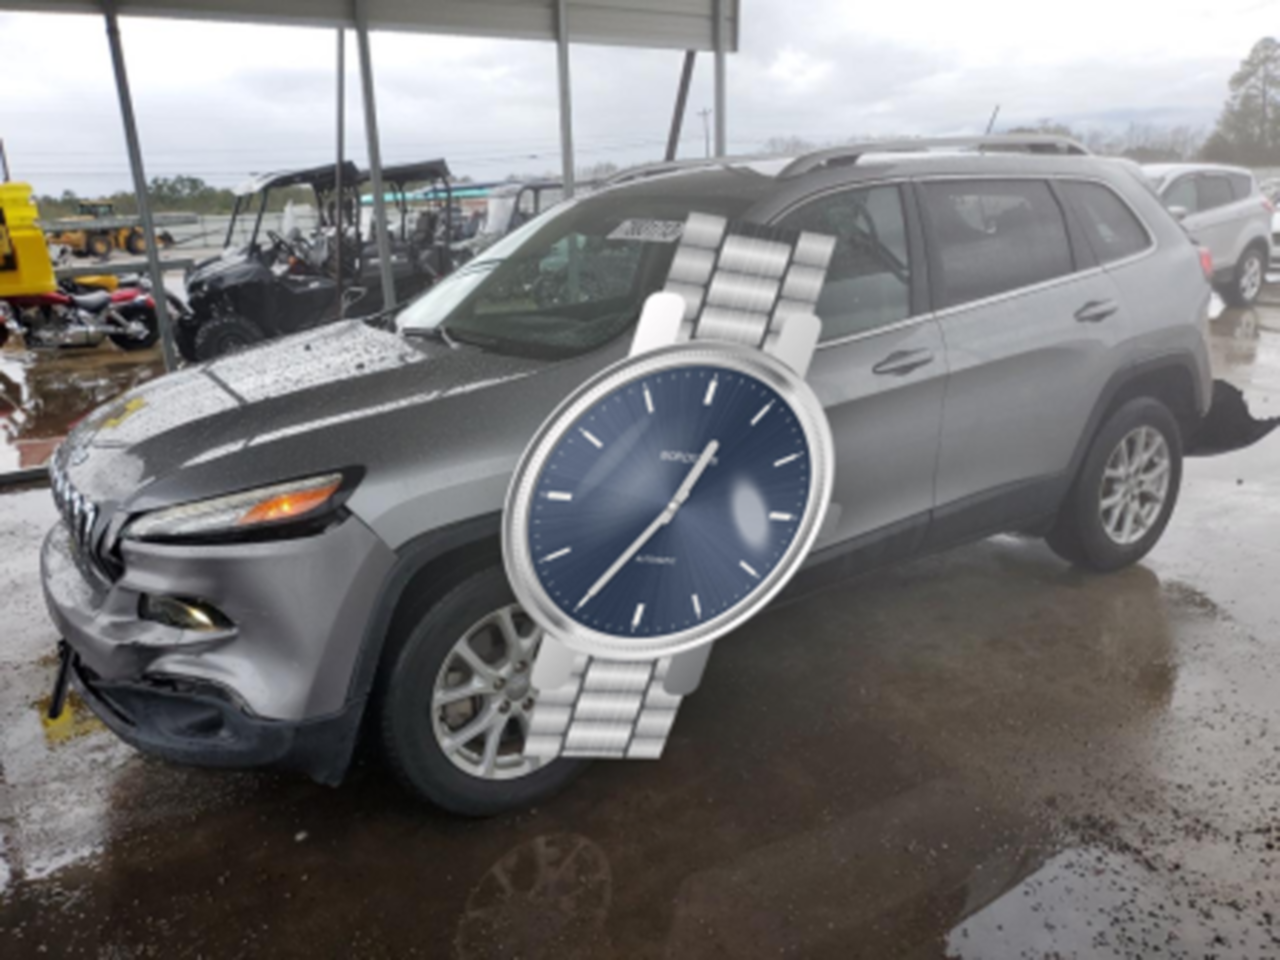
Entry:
h=12 m=35
